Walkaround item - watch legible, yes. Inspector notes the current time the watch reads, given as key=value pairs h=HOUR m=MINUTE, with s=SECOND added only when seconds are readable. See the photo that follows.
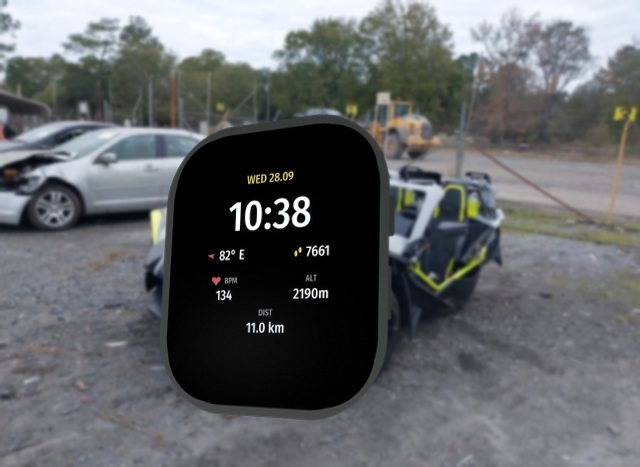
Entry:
h=10 m=38
